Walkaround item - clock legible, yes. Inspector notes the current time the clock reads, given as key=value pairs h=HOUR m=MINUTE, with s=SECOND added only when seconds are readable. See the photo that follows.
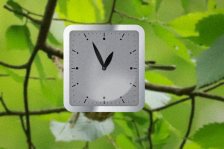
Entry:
h=12 m=56
